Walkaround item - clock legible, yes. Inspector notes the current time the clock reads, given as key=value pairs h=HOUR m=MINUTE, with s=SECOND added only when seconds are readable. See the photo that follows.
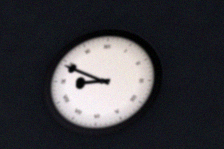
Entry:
h=8 m=49
